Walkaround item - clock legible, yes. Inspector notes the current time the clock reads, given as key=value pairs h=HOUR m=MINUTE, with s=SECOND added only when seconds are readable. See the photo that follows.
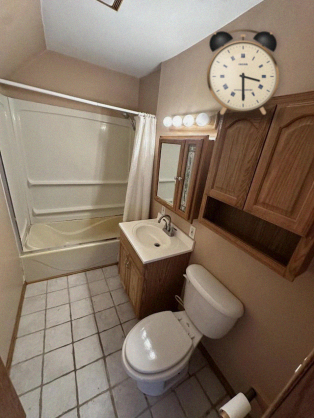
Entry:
h=3 m=30
